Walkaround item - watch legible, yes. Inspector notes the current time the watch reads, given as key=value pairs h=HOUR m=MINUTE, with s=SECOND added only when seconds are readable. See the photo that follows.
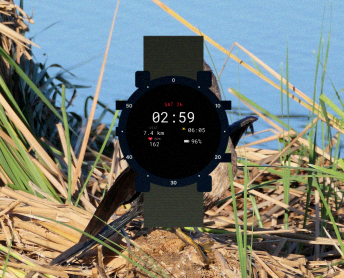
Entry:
h=2 m=59
